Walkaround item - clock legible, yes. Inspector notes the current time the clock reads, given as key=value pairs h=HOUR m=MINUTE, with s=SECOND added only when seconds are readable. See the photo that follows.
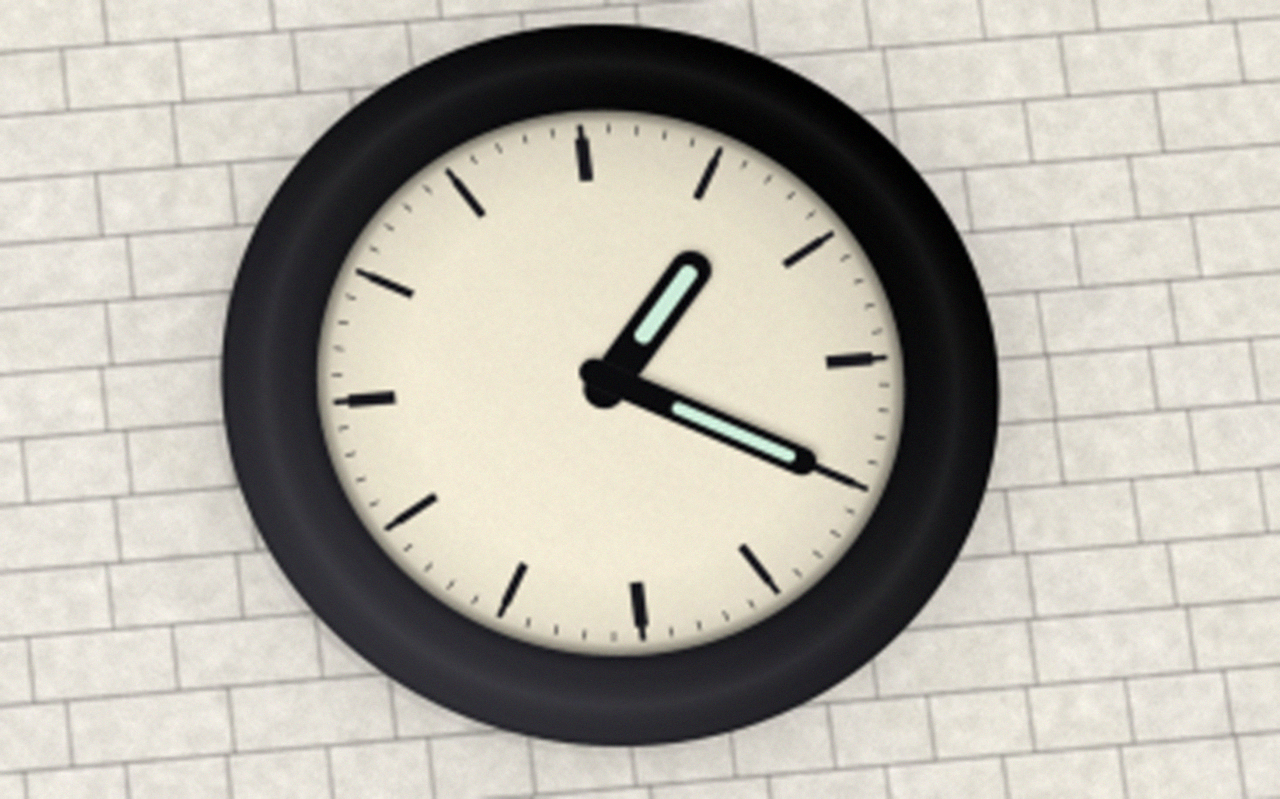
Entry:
h=1 m=20
